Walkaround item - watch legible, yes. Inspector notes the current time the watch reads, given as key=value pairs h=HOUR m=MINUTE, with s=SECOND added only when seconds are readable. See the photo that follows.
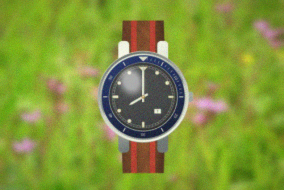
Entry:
h=8 m=0
